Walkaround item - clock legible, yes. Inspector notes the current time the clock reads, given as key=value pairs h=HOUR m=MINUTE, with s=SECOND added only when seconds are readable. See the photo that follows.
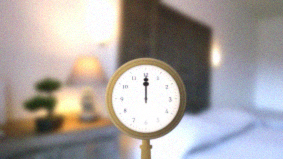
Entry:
h=12 m=0
